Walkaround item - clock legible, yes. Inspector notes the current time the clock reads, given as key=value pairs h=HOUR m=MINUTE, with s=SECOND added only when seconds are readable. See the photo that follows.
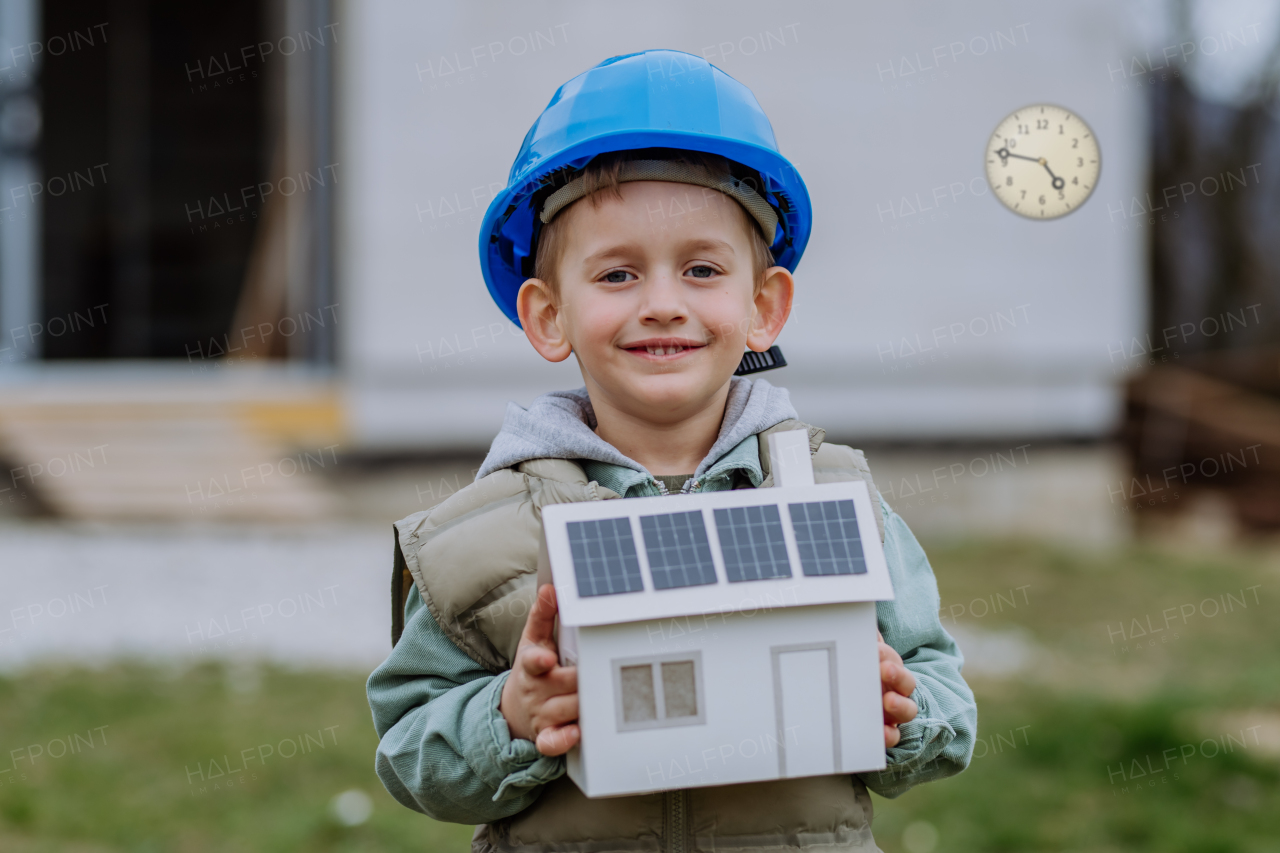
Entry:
h=4 m=47
